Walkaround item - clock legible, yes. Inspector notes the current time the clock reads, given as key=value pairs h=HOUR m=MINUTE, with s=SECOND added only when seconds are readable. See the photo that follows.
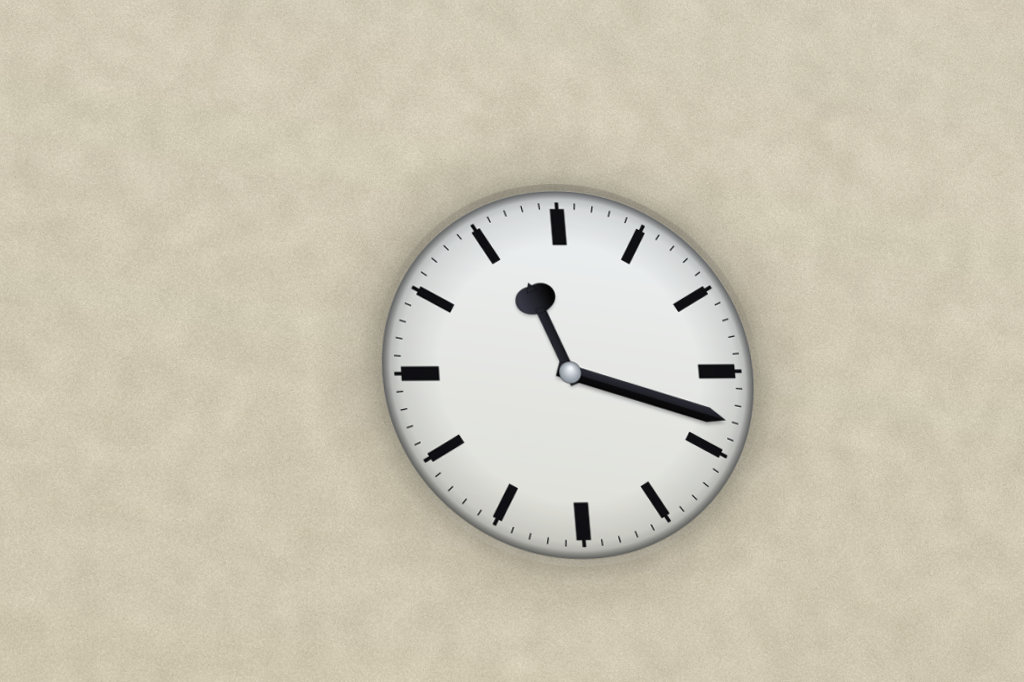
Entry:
h=11 m=18
